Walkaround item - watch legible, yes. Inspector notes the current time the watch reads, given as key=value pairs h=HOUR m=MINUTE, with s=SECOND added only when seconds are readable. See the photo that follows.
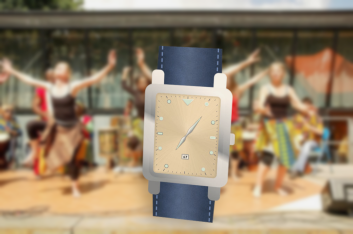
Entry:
h=7 m=6
